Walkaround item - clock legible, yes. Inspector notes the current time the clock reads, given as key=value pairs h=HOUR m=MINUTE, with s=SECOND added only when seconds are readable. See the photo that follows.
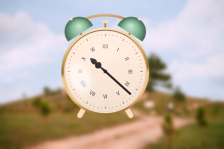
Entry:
h=10 m=22
